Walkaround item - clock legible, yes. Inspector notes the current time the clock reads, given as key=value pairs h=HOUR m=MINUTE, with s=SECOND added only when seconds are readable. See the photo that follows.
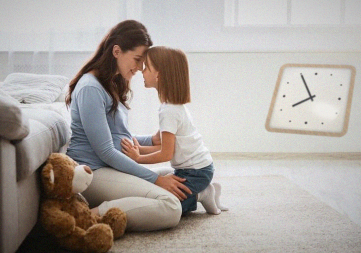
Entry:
h=7 m=55
